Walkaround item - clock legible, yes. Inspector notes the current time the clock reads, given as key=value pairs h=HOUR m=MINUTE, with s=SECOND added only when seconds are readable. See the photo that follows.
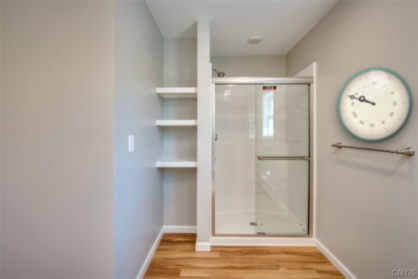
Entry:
h=9 m=48
